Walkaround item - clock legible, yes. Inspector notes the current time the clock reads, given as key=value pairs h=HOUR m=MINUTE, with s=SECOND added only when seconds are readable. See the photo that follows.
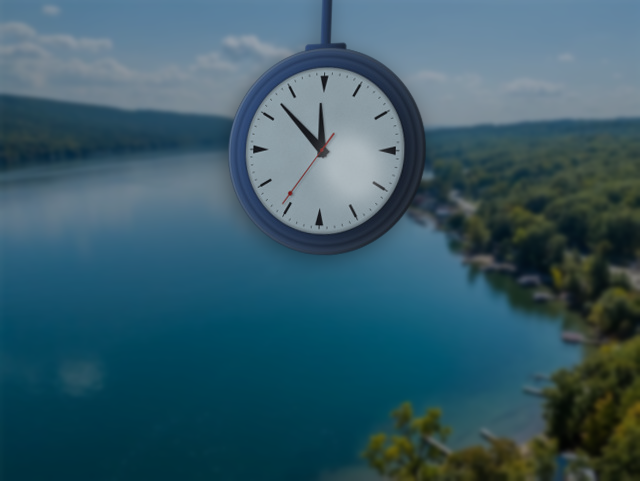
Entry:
h=11 m=52 s=36
